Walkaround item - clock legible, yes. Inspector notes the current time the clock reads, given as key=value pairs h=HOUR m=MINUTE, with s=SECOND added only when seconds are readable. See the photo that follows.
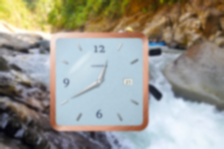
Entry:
h=12 m=40
